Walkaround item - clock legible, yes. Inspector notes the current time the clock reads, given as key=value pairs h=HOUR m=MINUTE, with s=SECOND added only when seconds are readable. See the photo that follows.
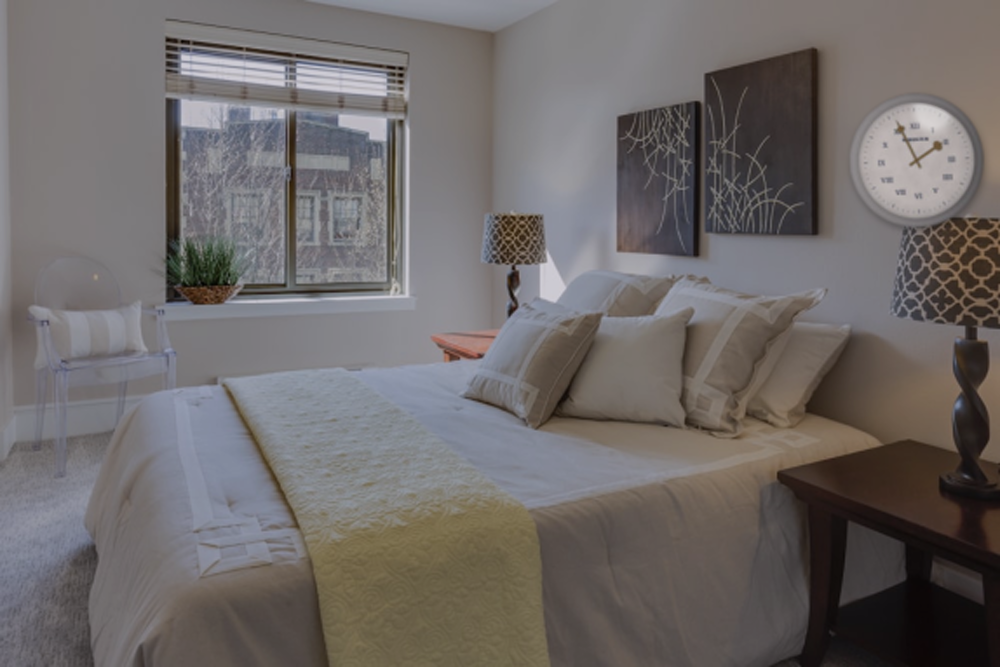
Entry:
h=1 m=56
